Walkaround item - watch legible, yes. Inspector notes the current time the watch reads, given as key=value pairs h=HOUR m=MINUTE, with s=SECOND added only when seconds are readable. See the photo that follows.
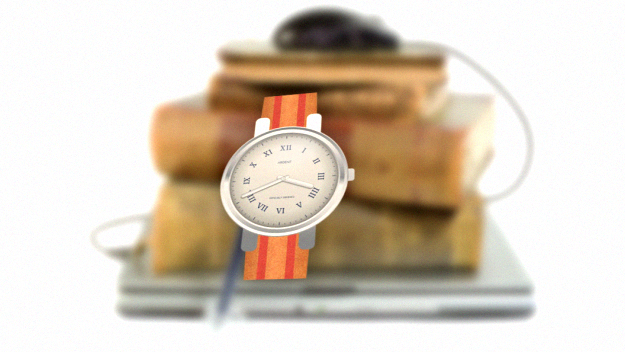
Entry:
h=3 m=41
